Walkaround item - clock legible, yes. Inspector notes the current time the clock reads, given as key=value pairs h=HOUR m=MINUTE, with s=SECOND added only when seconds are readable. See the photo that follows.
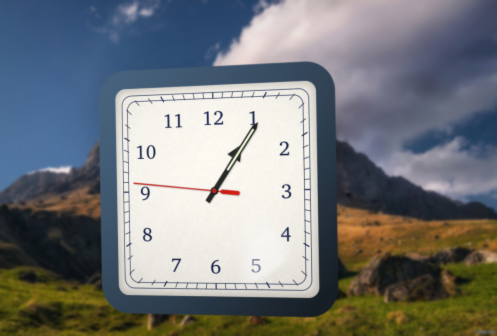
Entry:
h=1 m=5 s=46
